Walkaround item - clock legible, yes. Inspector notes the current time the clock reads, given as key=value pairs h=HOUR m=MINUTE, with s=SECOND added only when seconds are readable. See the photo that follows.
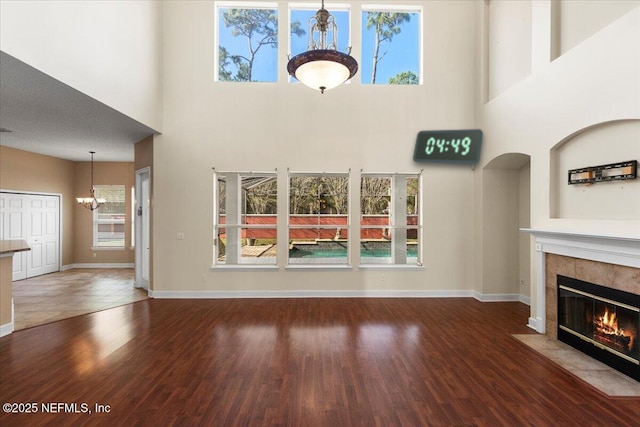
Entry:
h=4 m=49
